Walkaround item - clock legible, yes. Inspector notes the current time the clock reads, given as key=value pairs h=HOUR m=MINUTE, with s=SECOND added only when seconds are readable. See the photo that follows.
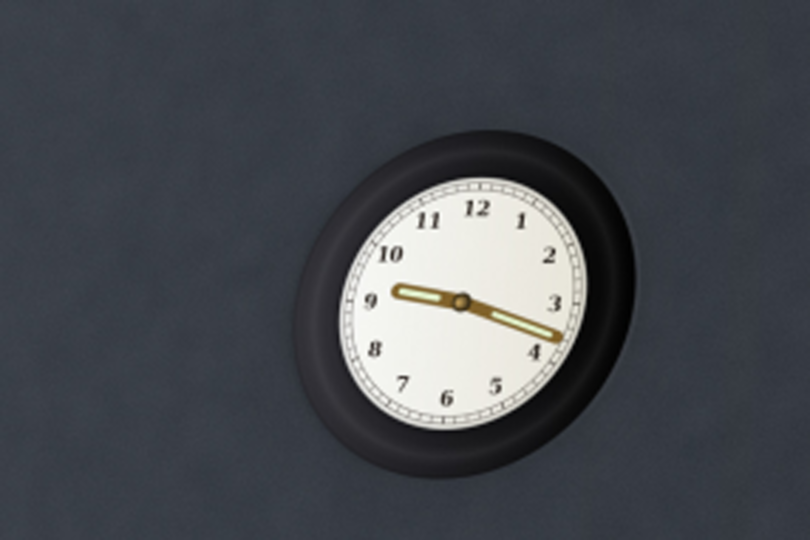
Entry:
h=9 m=18
